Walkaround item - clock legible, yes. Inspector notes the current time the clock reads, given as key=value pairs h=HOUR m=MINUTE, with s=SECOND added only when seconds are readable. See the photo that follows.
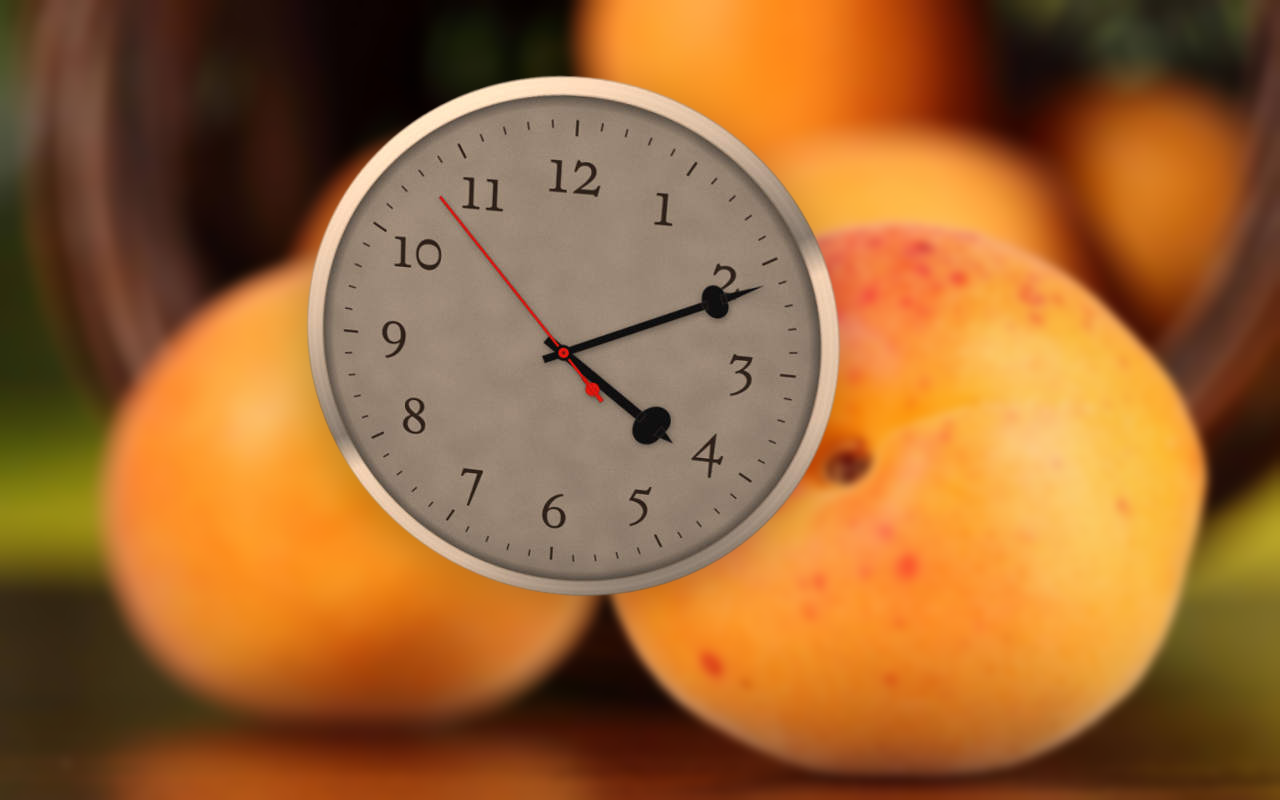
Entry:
h=4 m=10 s=53
